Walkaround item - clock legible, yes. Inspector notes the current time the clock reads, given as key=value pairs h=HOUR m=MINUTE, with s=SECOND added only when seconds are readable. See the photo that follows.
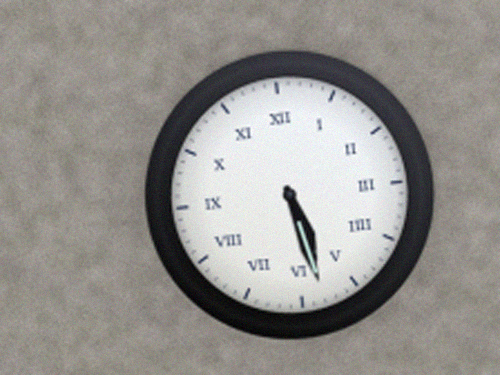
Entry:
h=5 m=28
